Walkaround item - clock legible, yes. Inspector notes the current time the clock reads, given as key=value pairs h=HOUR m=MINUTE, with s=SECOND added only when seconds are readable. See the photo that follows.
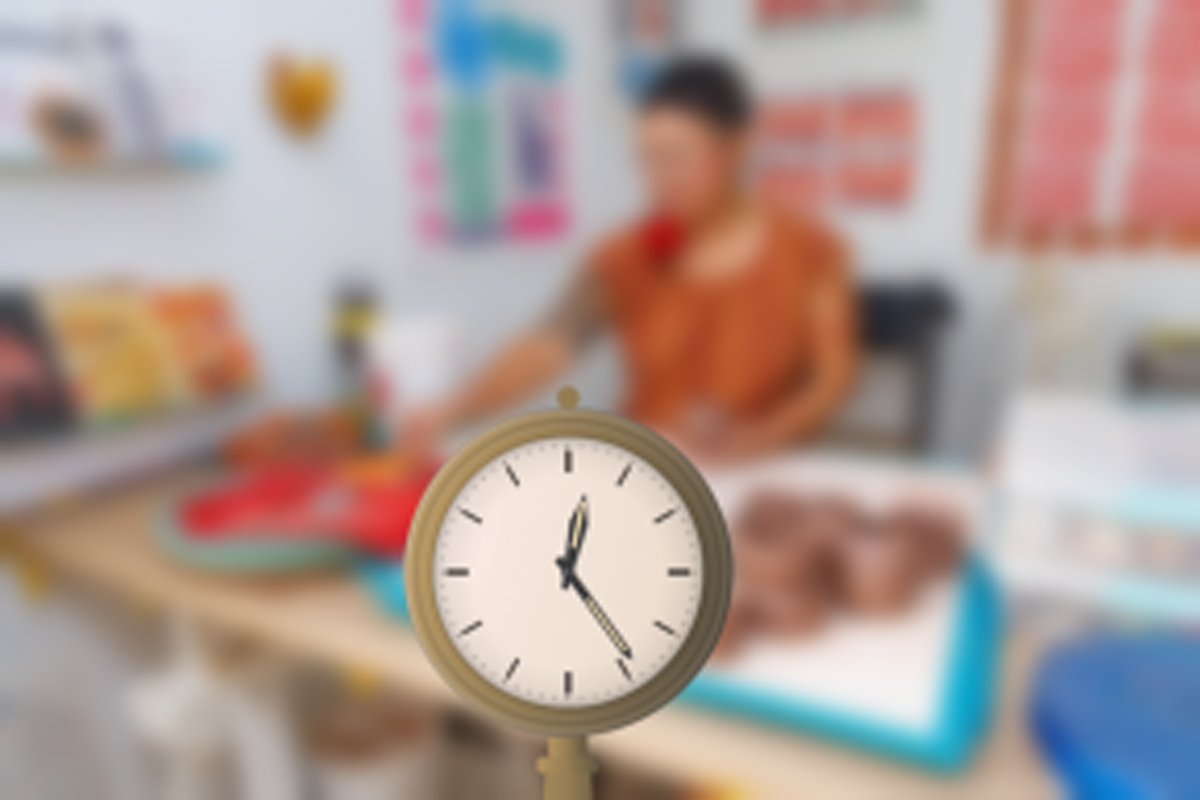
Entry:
h=12 m=24
